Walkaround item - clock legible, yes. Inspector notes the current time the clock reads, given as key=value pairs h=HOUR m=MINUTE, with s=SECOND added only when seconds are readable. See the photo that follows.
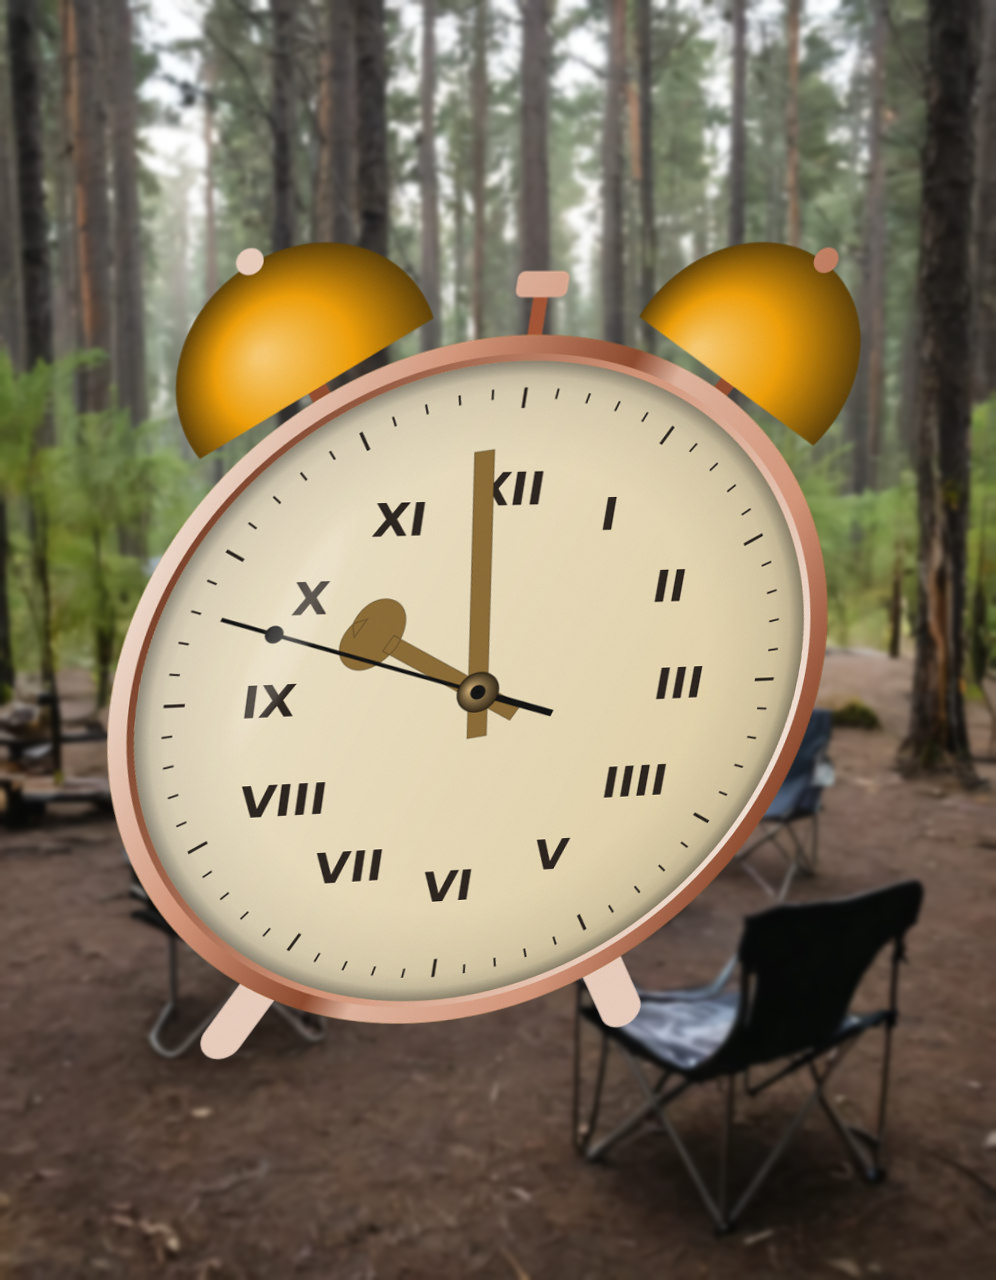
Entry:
h=9 m=58 s=48
